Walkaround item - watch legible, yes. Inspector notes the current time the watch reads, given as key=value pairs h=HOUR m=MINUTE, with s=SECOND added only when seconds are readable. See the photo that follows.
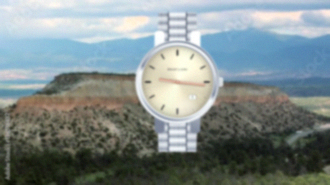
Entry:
h=9 m=16
